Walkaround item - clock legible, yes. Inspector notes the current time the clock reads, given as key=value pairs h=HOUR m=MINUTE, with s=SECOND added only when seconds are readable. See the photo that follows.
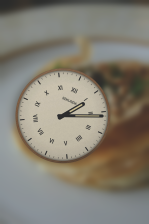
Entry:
h=1 m=11
